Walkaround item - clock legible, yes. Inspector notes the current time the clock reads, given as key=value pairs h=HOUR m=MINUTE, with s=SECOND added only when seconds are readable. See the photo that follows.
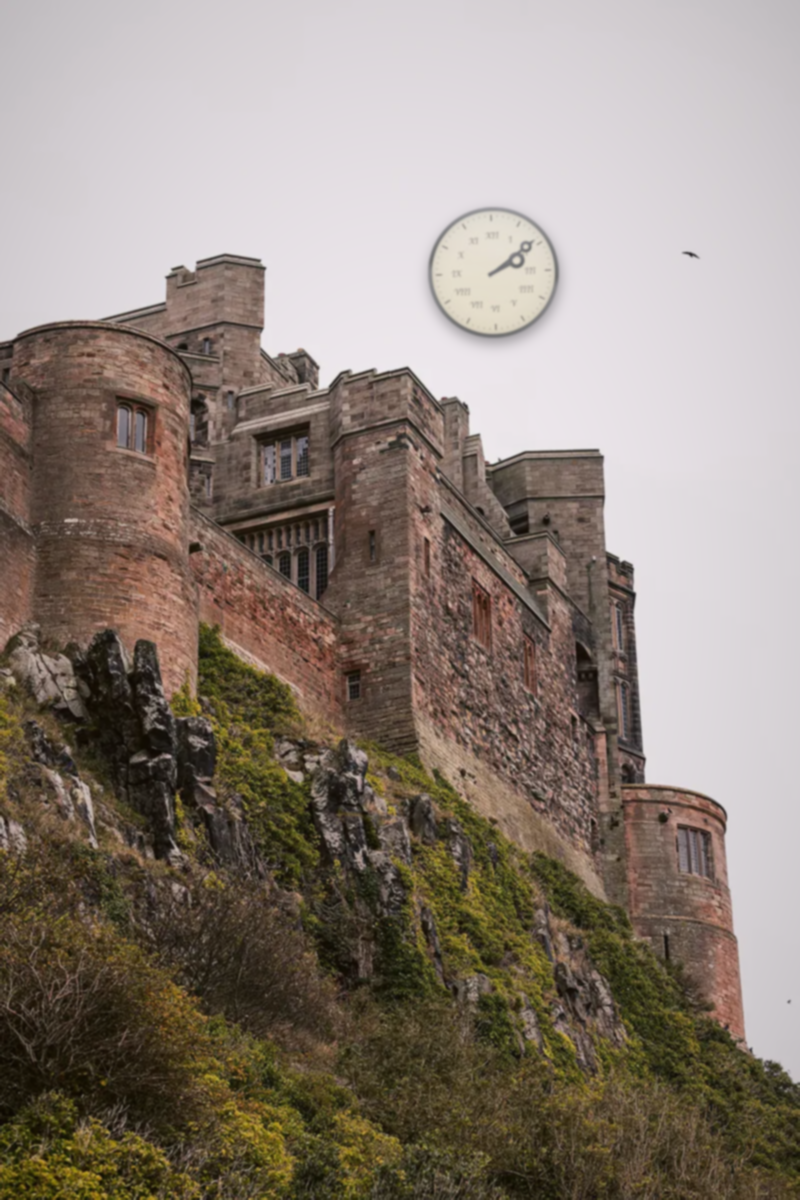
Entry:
h=2 m=9
